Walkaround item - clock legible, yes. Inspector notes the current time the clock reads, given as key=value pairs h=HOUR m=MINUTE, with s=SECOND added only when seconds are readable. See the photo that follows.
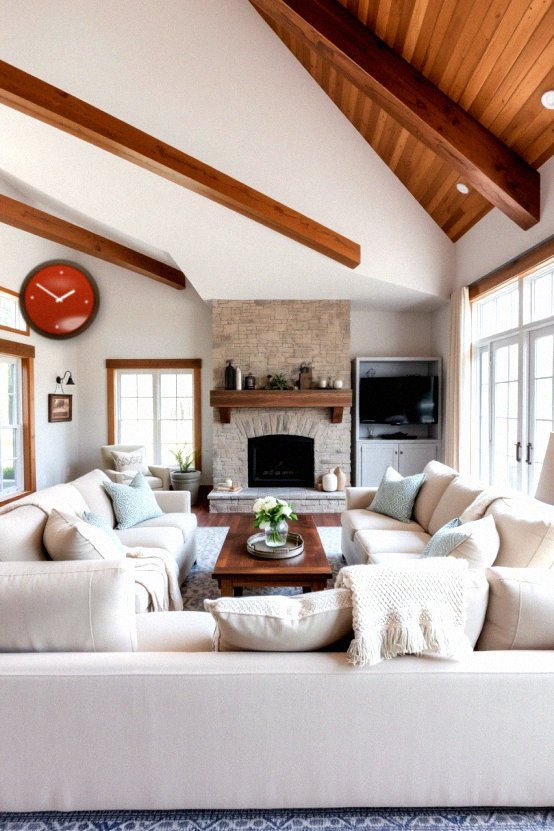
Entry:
h=1 m=50
